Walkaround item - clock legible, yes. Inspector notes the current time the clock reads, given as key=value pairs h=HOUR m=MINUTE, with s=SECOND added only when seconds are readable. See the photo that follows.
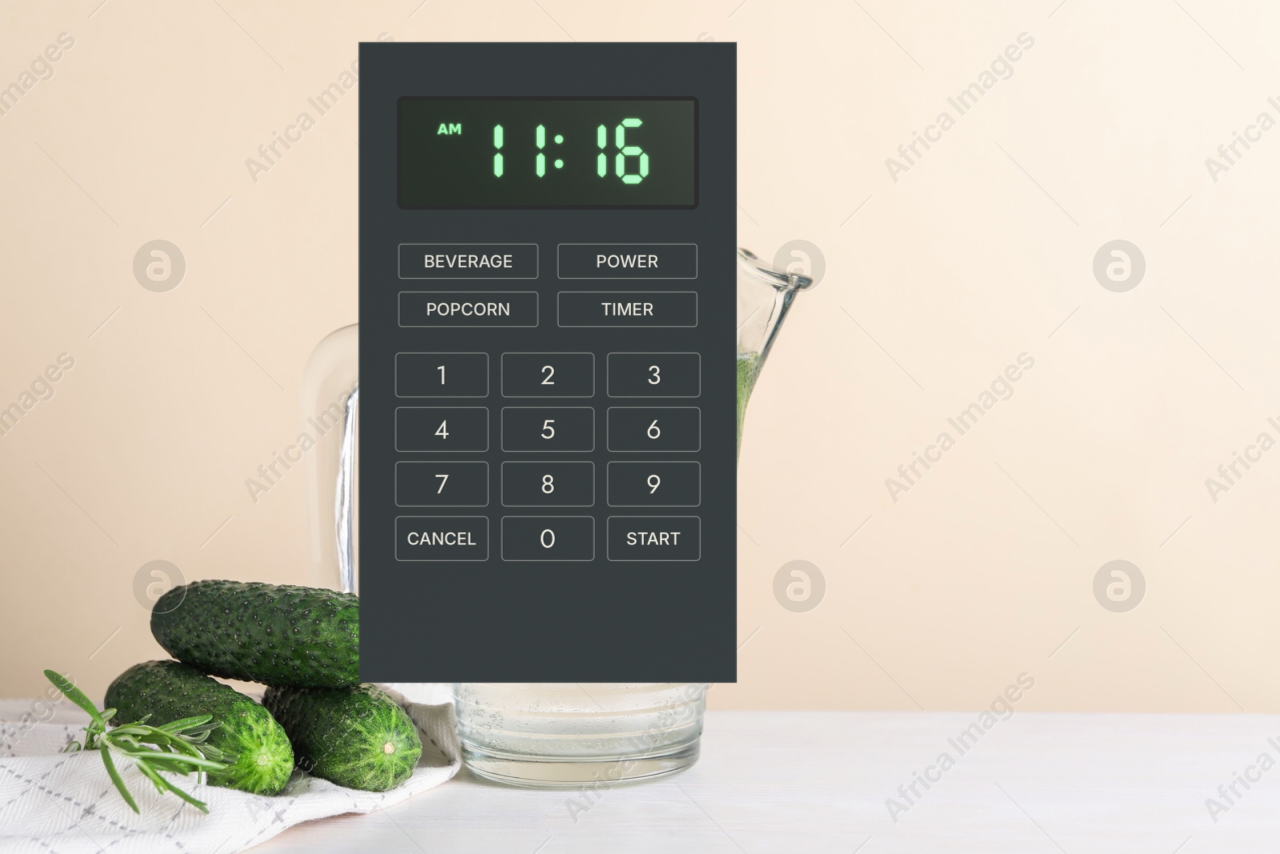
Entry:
h=11 m=16
